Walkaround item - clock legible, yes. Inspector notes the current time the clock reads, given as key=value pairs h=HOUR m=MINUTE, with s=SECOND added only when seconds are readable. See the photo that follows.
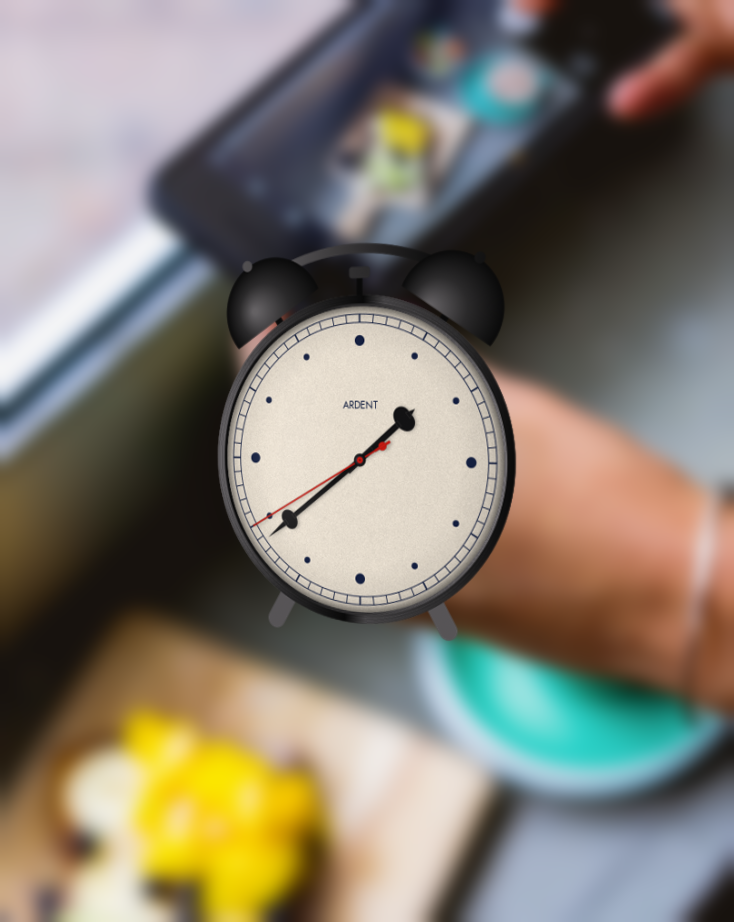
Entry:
h=1 m=38 s=40
